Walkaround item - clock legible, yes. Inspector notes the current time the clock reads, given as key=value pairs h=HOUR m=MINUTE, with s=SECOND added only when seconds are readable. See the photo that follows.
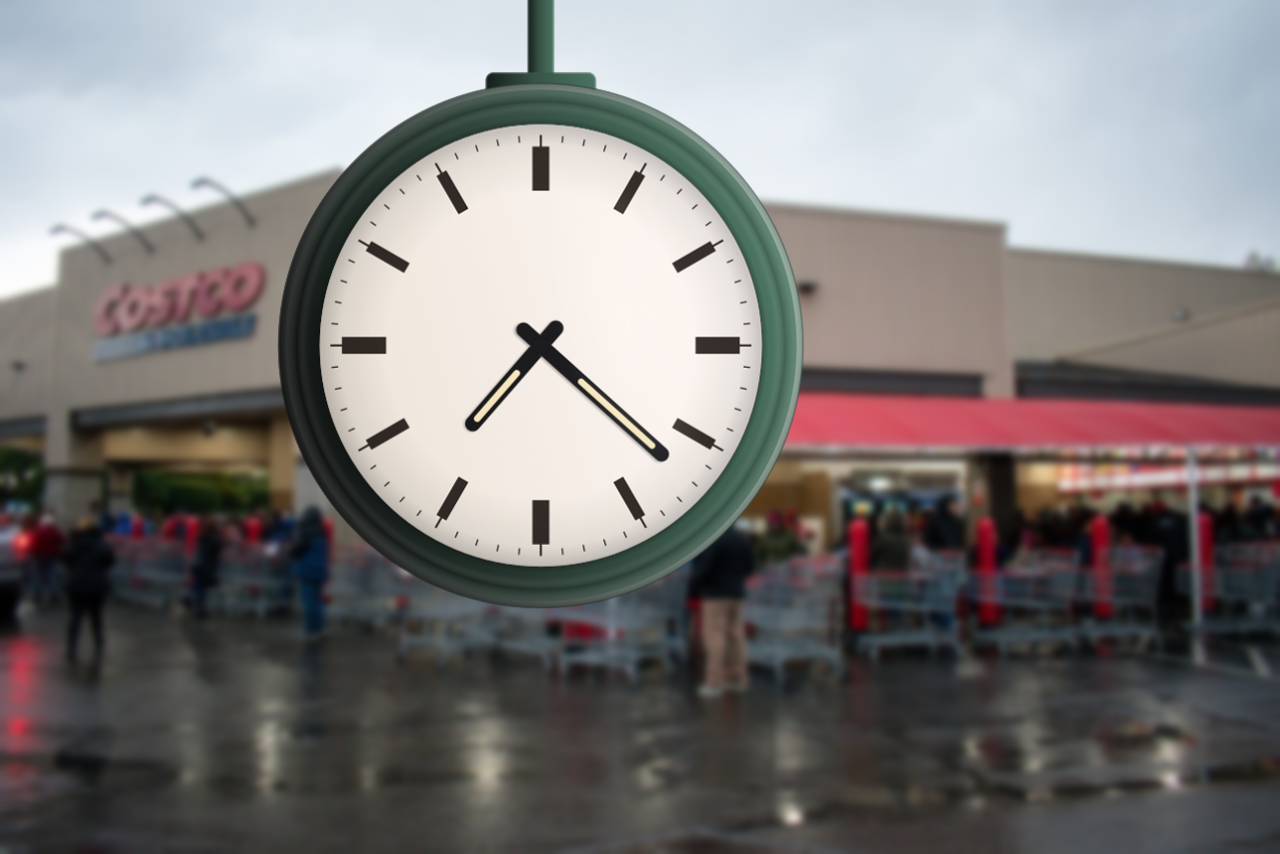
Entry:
h=7 m=22
